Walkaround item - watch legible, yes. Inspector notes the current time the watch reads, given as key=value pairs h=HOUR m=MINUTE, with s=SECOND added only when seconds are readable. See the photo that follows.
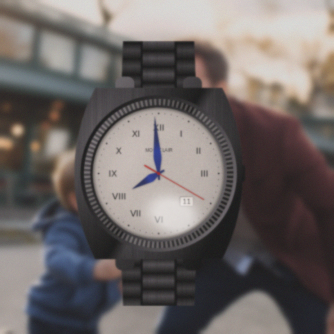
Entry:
h=7 m=59 s=20
